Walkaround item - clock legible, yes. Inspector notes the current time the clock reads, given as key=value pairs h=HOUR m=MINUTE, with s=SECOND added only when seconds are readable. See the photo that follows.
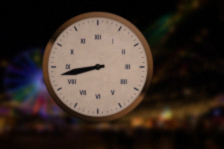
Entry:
h=8 m=43
